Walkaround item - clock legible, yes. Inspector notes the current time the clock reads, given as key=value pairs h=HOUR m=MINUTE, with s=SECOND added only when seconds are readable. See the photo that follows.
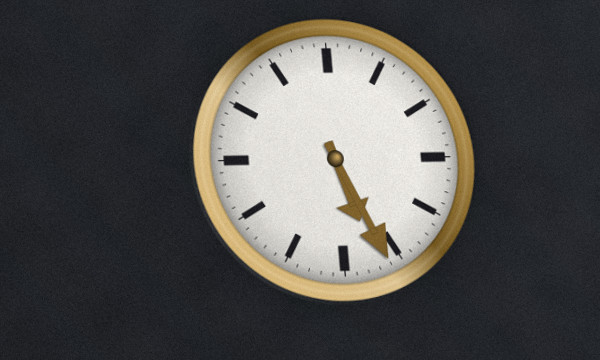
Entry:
h=5 m=26
